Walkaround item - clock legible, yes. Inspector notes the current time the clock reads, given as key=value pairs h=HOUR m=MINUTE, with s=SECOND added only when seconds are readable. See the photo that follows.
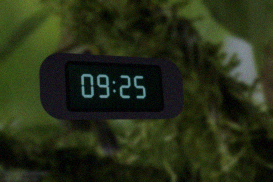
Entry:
h=9 m=25
